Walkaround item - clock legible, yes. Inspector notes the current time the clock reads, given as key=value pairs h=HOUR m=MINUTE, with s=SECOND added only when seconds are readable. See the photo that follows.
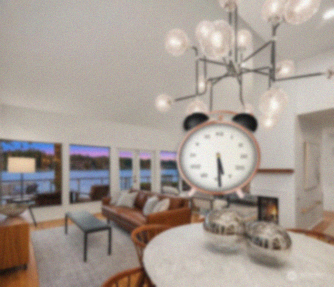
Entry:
h=5 m=29
